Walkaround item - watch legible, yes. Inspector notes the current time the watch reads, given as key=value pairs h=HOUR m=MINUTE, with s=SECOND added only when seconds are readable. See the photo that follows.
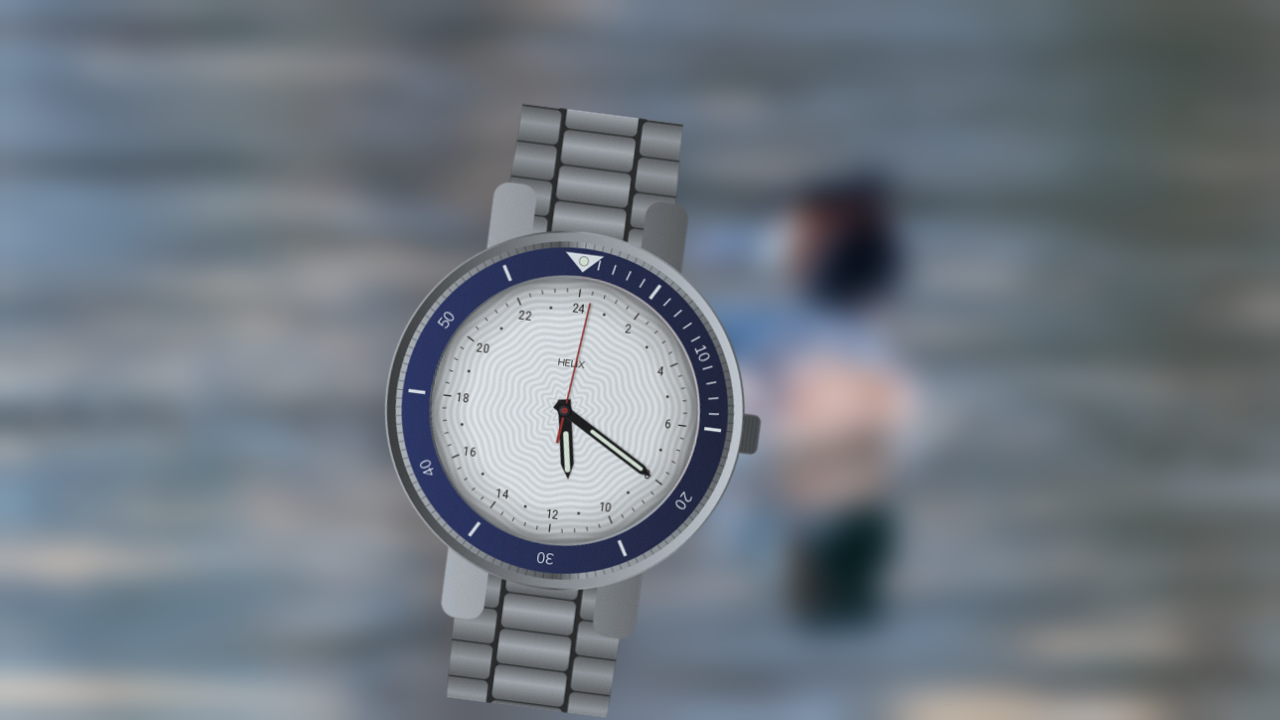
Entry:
h=11 m=20 s=1
